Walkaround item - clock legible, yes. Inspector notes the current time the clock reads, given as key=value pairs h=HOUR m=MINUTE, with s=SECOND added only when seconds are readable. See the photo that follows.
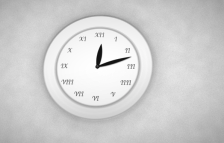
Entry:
h=12 m=12
